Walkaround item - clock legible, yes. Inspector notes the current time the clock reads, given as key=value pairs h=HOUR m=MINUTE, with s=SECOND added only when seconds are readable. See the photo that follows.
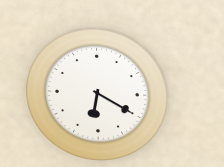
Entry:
h=6 m=20
